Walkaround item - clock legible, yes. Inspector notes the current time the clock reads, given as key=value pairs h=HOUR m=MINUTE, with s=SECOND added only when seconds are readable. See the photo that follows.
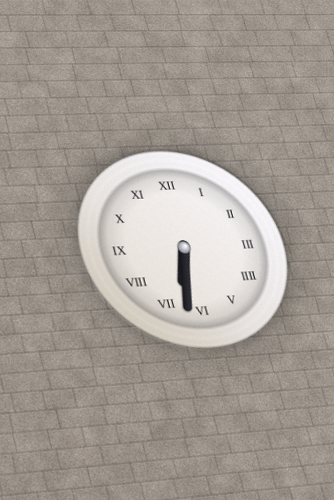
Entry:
h=6 m=32
